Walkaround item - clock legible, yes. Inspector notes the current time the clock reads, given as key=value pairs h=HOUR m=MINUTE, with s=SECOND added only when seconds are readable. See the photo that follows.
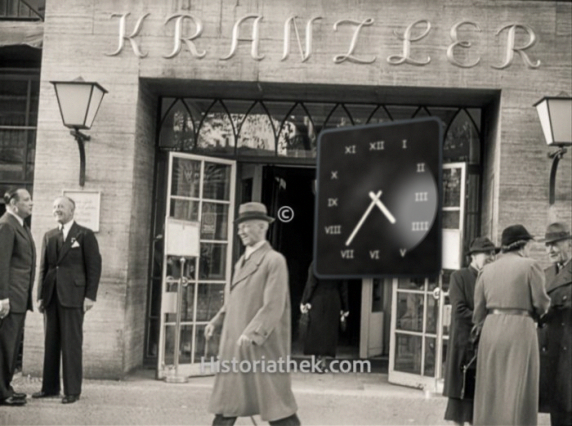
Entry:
h=4 m=36
